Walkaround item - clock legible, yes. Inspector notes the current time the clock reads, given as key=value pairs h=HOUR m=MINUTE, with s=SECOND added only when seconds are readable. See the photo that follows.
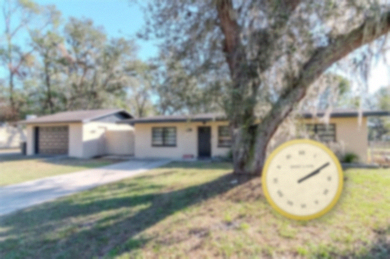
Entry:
h=2 m=10
